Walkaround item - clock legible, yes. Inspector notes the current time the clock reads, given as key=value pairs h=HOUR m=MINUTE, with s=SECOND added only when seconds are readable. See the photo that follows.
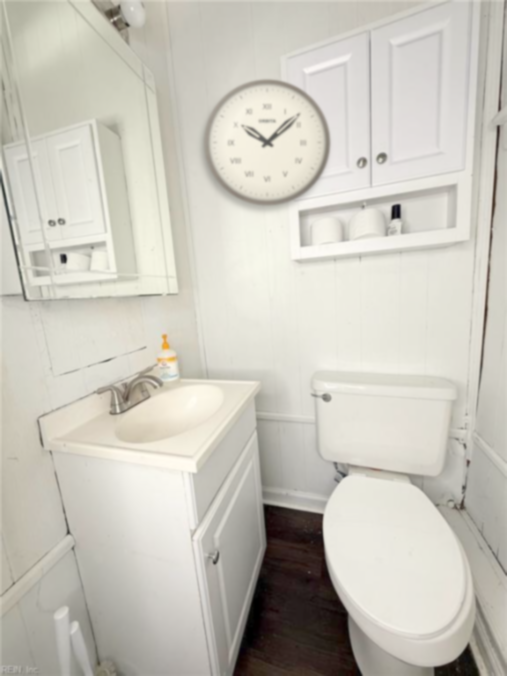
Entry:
h=10 m=8
